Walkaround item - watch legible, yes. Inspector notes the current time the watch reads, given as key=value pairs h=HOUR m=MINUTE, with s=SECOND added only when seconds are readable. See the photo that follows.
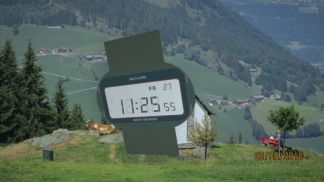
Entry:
h=11 m=25 s=55
